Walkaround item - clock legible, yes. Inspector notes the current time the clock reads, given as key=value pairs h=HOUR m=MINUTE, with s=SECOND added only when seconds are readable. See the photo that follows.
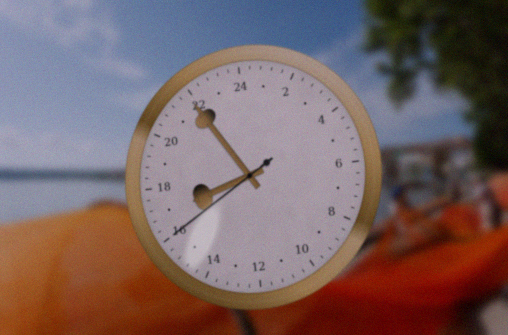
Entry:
h=16 m=54 s=40
